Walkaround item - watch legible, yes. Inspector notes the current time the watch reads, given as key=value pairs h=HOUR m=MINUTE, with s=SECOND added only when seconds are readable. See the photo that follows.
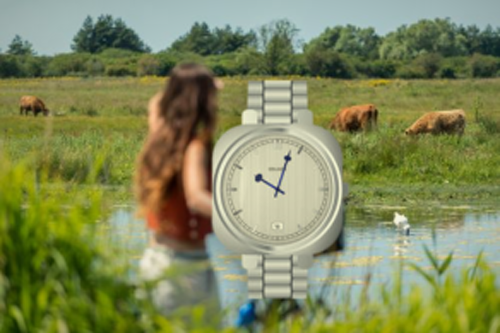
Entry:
h=10 m=3
